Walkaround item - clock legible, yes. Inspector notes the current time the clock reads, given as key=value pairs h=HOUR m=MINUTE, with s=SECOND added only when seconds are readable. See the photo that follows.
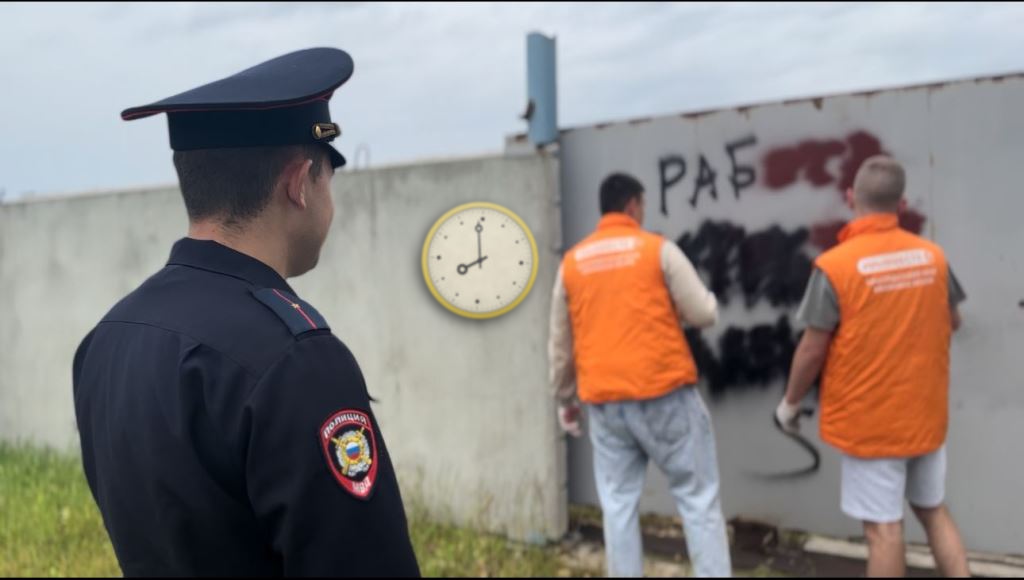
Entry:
h=7 m=59
